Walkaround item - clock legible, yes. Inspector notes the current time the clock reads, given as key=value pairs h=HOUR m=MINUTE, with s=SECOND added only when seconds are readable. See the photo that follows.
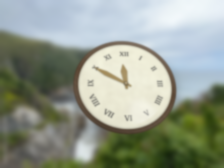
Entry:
h=11 m=50
